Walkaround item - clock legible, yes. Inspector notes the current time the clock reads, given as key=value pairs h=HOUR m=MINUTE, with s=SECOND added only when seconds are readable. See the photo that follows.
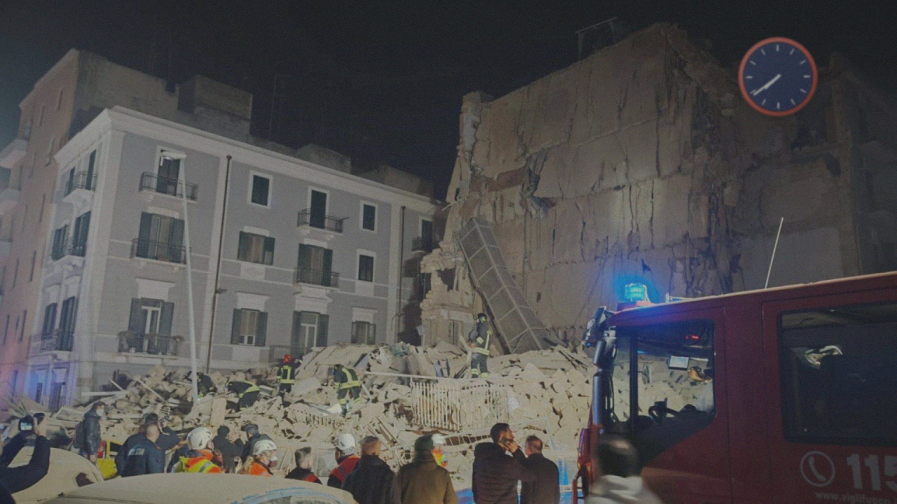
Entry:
h=7 m=39
